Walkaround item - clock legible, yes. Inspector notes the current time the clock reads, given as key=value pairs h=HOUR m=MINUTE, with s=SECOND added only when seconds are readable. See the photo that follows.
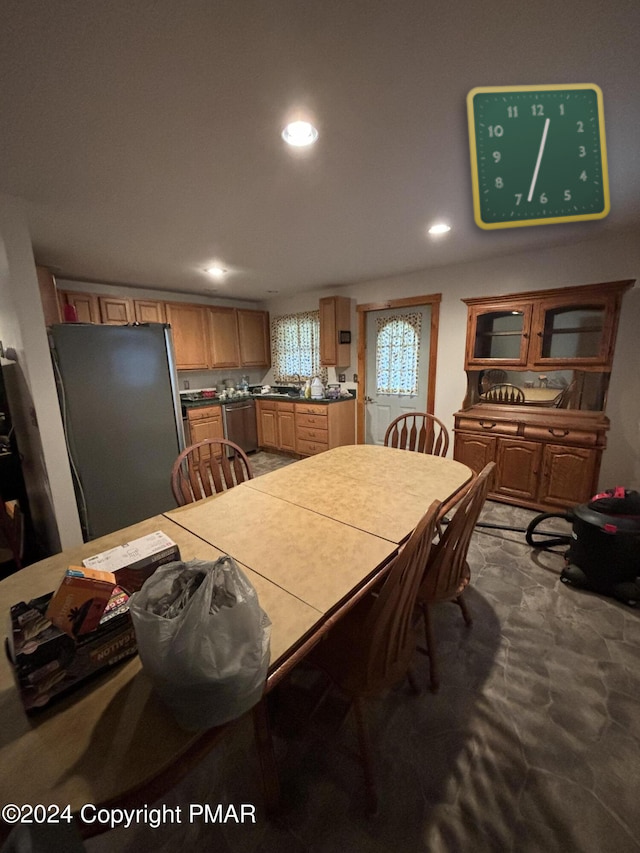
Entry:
h=12 m=33
